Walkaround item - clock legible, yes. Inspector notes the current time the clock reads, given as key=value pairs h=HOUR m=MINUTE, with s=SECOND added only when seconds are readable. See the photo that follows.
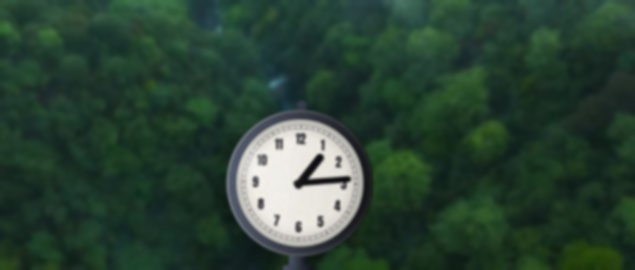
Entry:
h=1 m=14
